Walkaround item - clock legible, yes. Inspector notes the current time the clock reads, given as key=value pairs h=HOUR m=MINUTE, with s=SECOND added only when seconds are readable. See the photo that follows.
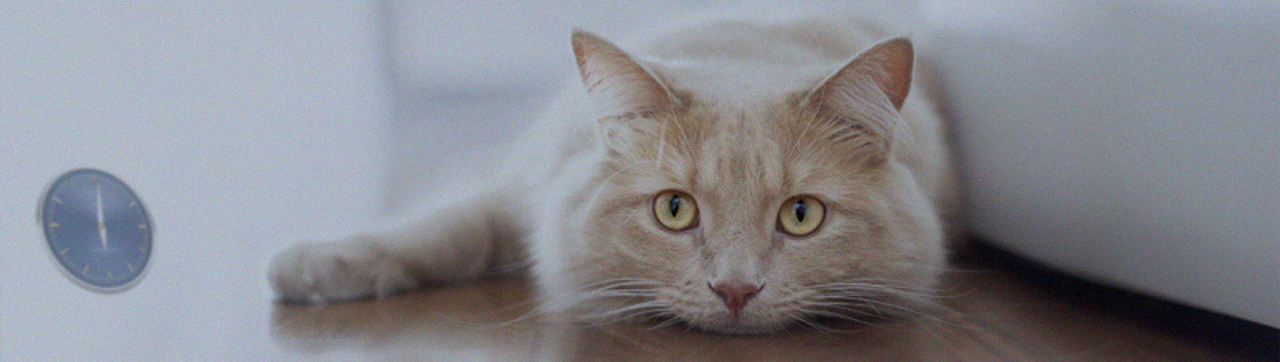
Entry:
h=6 m=1
